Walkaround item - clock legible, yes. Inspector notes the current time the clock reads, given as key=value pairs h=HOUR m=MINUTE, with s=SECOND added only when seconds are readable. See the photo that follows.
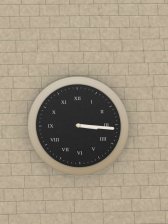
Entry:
h=3 m=16
